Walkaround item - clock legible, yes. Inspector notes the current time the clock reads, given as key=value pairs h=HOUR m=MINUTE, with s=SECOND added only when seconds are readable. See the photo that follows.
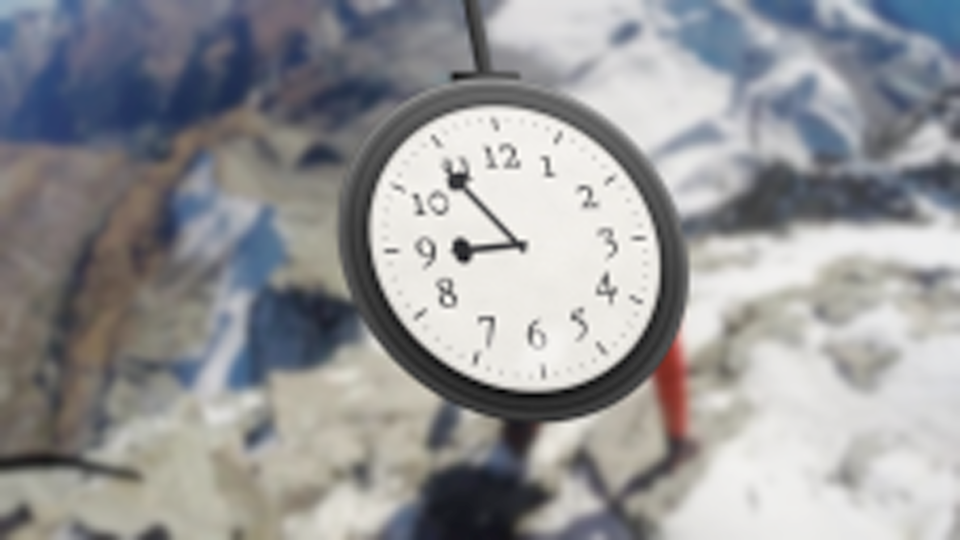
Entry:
h=8 m=54
